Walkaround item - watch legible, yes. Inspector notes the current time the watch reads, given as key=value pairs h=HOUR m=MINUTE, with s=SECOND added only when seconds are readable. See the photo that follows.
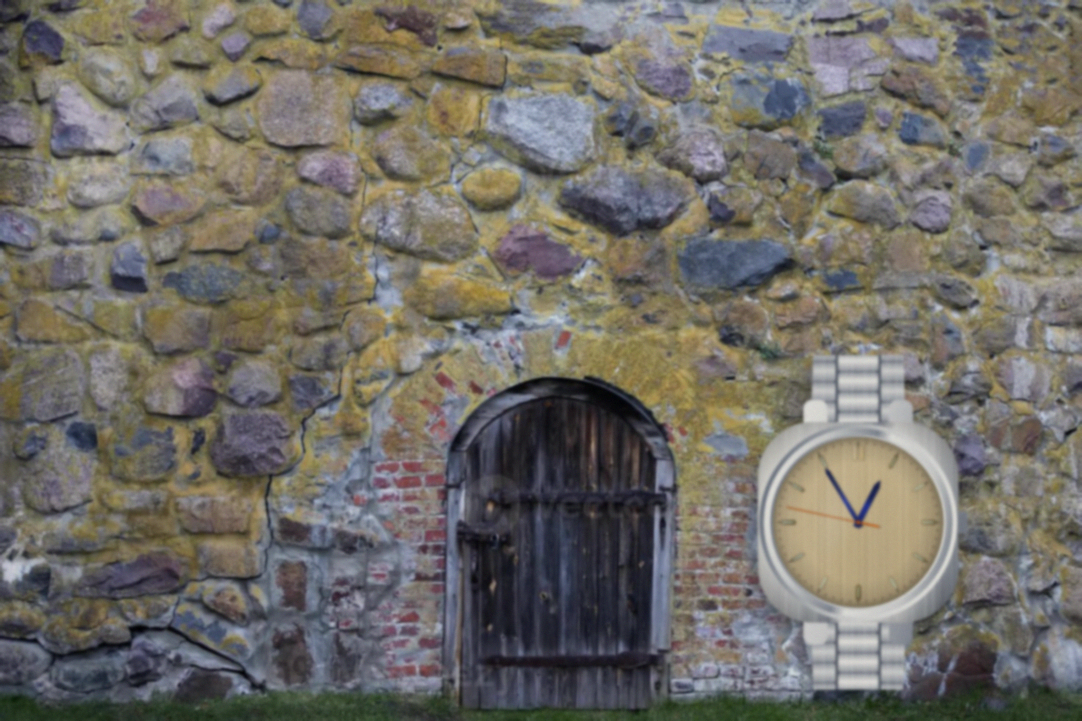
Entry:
h=12 m=54 s=47
